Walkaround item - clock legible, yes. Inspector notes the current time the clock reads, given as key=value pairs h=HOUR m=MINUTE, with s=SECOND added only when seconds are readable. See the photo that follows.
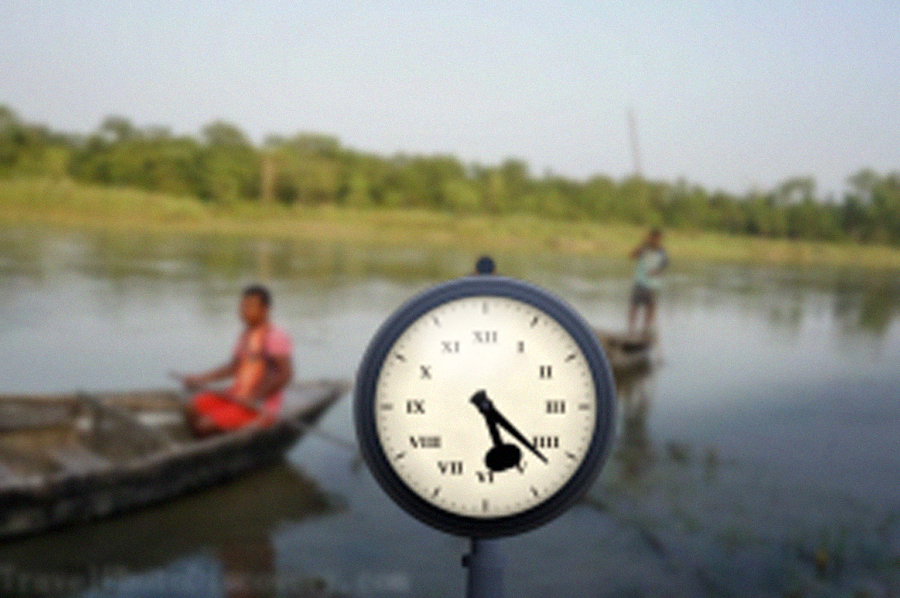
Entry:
h=5 m=22
